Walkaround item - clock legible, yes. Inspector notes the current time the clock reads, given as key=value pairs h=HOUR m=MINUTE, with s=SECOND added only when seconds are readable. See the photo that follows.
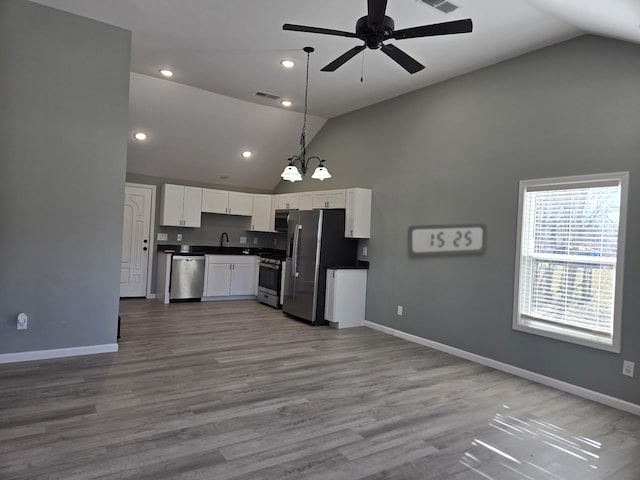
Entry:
h=15 m=25
